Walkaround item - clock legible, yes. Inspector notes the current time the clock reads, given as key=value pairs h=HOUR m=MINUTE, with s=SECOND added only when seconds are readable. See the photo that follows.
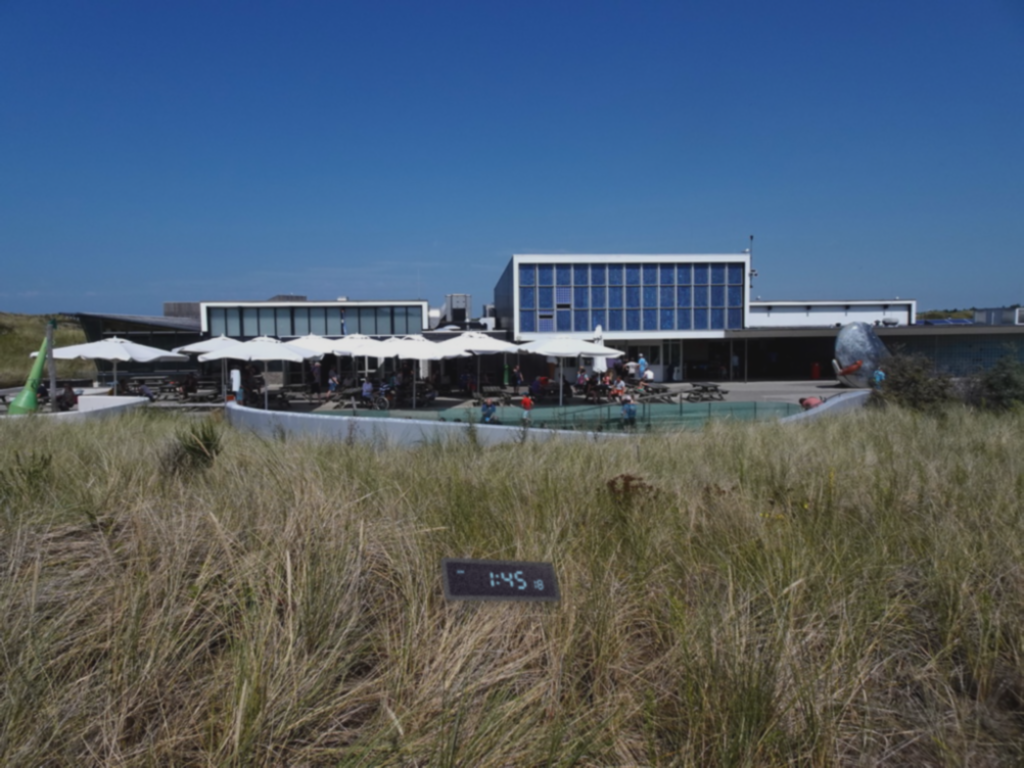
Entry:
h=1 m=45
